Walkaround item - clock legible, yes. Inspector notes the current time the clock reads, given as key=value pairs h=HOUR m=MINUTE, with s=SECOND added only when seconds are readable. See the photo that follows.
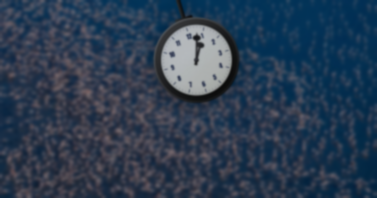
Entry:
h=1 m=3
